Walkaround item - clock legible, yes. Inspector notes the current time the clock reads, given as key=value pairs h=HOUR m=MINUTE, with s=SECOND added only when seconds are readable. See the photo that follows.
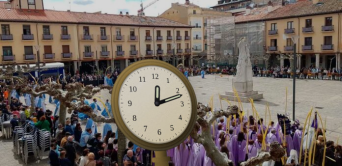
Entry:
h=12 m=12
